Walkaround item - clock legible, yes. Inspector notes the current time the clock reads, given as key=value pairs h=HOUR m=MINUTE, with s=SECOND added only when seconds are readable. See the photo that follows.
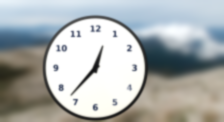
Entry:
h=12 m=37
